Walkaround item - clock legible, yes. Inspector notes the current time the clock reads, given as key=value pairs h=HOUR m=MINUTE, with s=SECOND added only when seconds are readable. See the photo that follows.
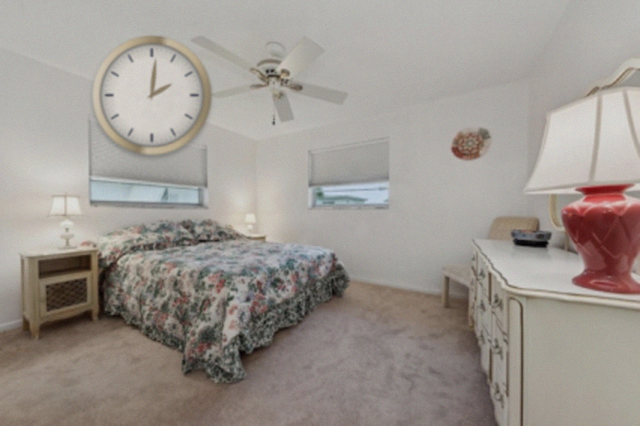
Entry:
h=2 m=1
